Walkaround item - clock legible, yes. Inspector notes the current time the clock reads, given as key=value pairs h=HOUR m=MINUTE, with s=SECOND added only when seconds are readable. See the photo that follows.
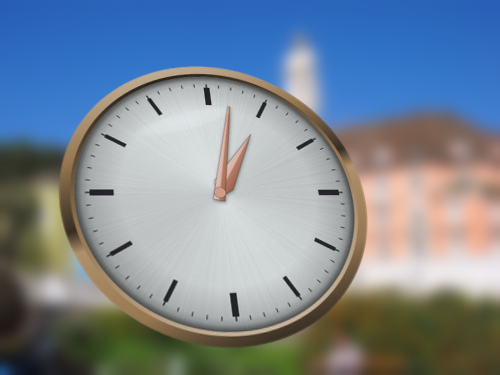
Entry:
h=1 m=2
